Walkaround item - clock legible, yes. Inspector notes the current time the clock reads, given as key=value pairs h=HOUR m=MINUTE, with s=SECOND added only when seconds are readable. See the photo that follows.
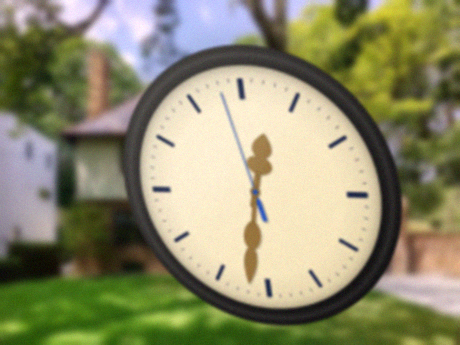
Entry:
h=12 m=31 s=58
